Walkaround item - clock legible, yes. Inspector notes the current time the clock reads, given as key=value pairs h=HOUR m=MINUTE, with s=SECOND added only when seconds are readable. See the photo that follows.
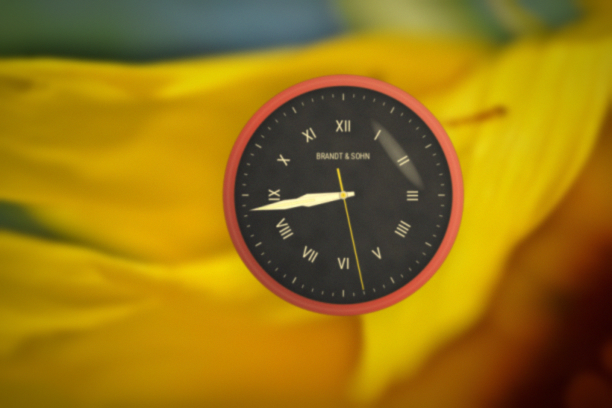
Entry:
h=8 m=43 s=28
